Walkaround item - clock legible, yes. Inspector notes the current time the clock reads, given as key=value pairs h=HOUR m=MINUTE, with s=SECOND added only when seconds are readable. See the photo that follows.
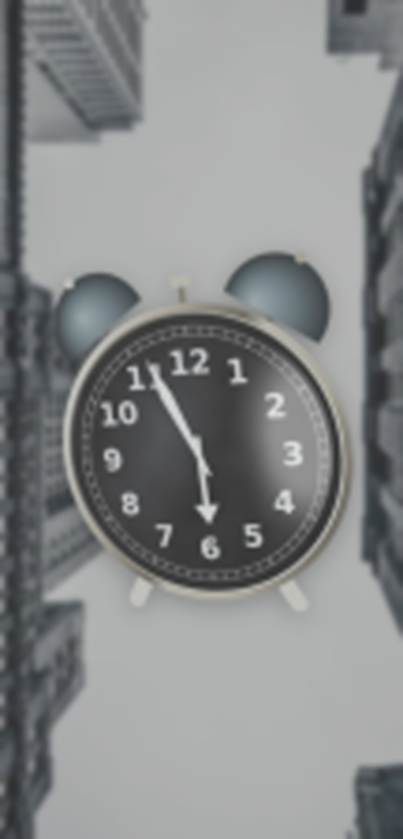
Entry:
h=5 m=56
